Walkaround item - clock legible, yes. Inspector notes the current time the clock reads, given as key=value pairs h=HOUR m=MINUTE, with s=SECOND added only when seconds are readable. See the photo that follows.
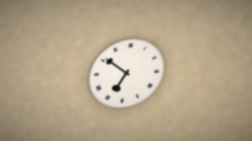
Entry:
h=6 m=51
